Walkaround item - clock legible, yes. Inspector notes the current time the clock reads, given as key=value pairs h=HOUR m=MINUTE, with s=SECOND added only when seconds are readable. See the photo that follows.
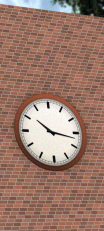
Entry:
h=10 m=17
